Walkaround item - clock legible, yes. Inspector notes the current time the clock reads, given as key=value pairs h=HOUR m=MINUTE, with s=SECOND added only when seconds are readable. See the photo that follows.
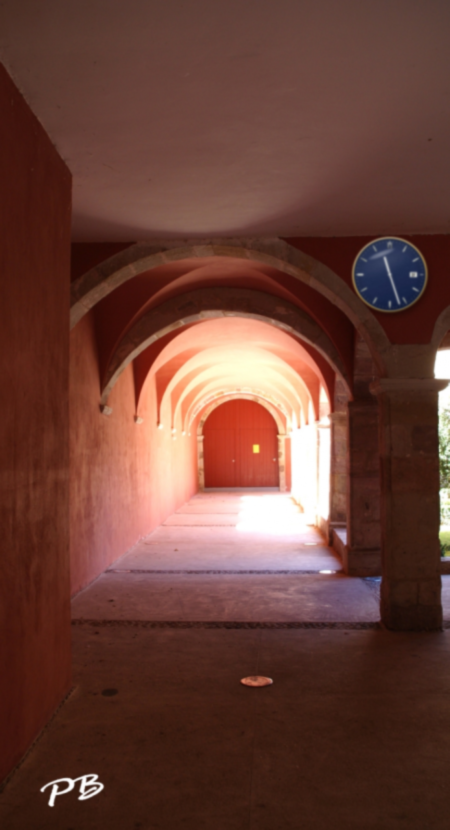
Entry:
h=11 m=27
